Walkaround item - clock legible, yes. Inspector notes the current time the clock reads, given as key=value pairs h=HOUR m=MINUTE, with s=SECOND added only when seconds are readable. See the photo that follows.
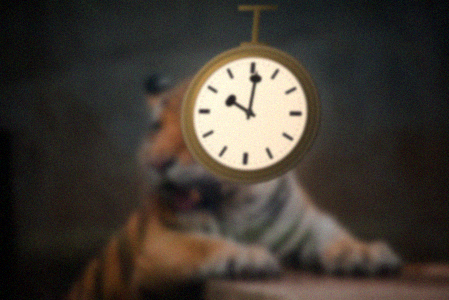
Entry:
h=10 m=1
